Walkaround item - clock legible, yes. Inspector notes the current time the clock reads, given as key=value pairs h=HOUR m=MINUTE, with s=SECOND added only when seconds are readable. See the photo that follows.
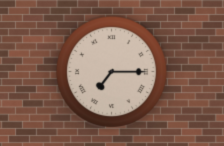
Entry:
h=7 m=15
